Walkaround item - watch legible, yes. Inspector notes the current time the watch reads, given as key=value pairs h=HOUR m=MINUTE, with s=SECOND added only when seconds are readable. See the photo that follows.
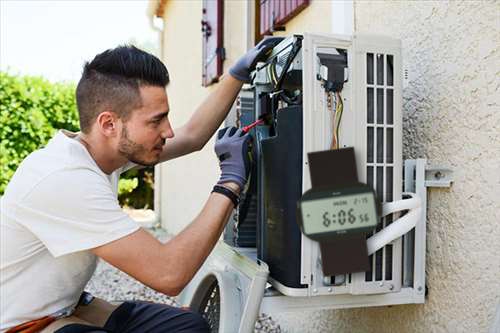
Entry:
h=6 m=6
